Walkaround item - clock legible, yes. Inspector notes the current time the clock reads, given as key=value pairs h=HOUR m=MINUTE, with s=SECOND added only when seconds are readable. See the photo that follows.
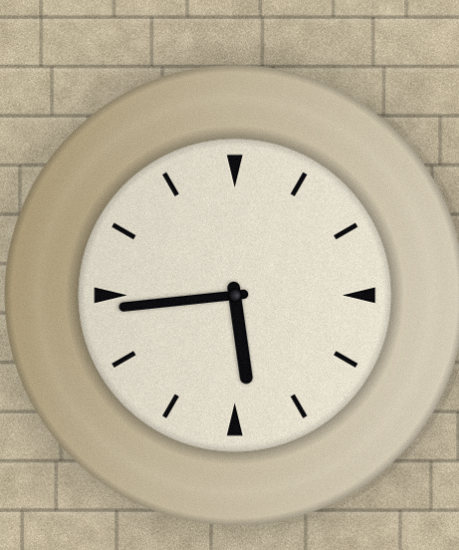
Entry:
h=5 m=44
